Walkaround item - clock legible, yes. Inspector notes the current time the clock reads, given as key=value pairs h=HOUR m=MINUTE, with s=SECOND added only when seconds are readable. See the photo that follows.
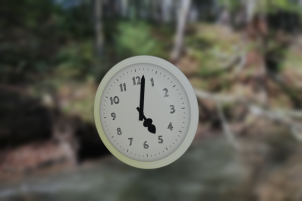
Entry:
h=5 m=2
